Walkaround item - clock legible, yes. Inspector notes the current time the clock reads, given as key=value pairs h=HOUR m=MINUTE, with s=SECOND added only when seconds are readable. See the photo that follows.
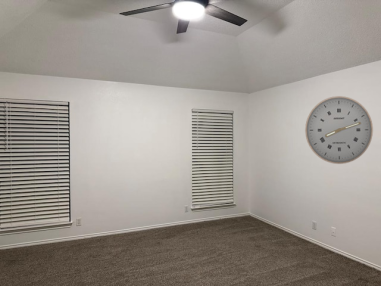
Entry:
h=8 m=12
